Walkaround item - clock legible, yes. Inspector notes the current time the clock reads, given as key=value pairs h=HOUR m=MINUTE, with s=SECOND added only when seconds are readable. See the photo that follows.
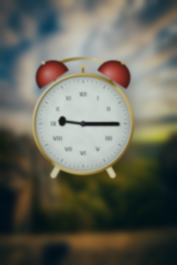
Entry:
h=9 m=15
